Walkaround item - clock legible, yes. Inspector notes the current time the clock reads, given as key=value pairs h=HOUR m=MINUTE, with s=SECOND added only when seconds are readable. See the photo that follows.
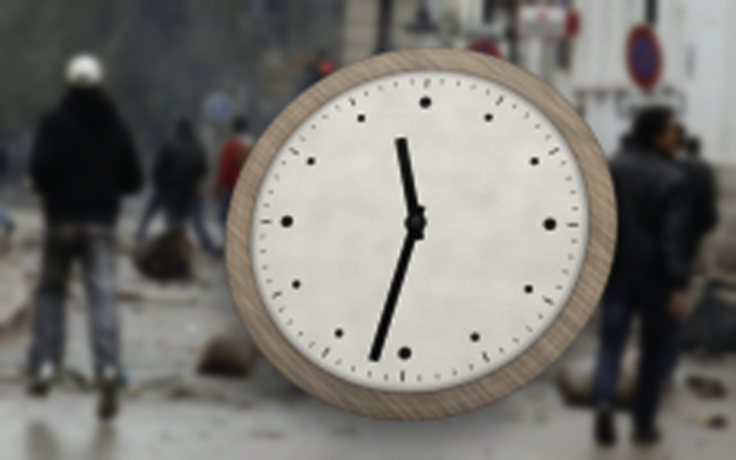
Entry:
h=11 m=32
